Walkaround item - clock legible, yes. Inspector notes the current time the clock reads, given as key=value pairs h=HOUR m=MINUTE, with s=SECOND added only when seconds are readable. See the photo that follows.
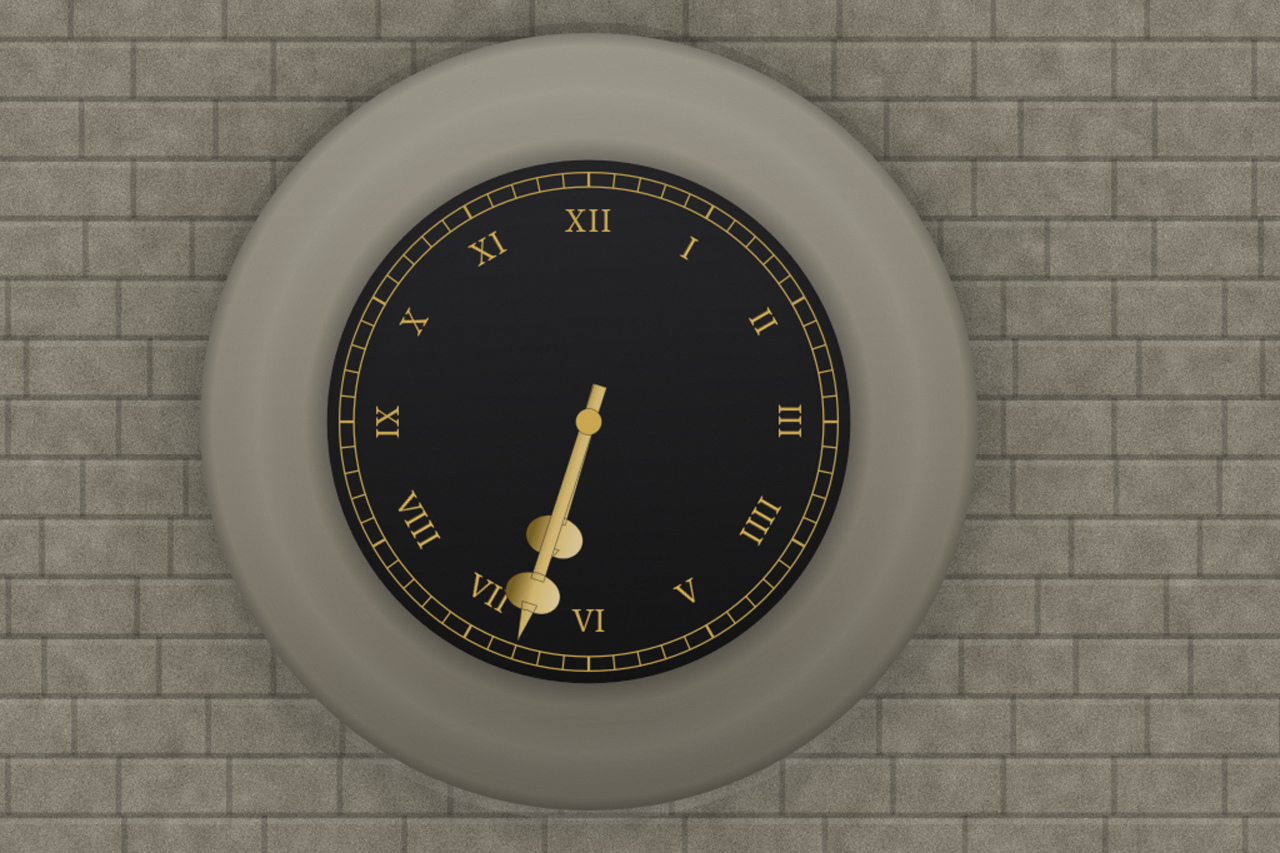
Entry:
h=6 m=33
